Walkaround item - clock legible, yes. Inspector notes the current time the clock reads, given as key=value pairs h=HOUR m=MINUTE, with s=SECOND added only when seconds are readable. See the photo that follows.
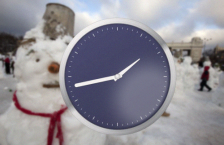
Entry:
h=1 m=43
